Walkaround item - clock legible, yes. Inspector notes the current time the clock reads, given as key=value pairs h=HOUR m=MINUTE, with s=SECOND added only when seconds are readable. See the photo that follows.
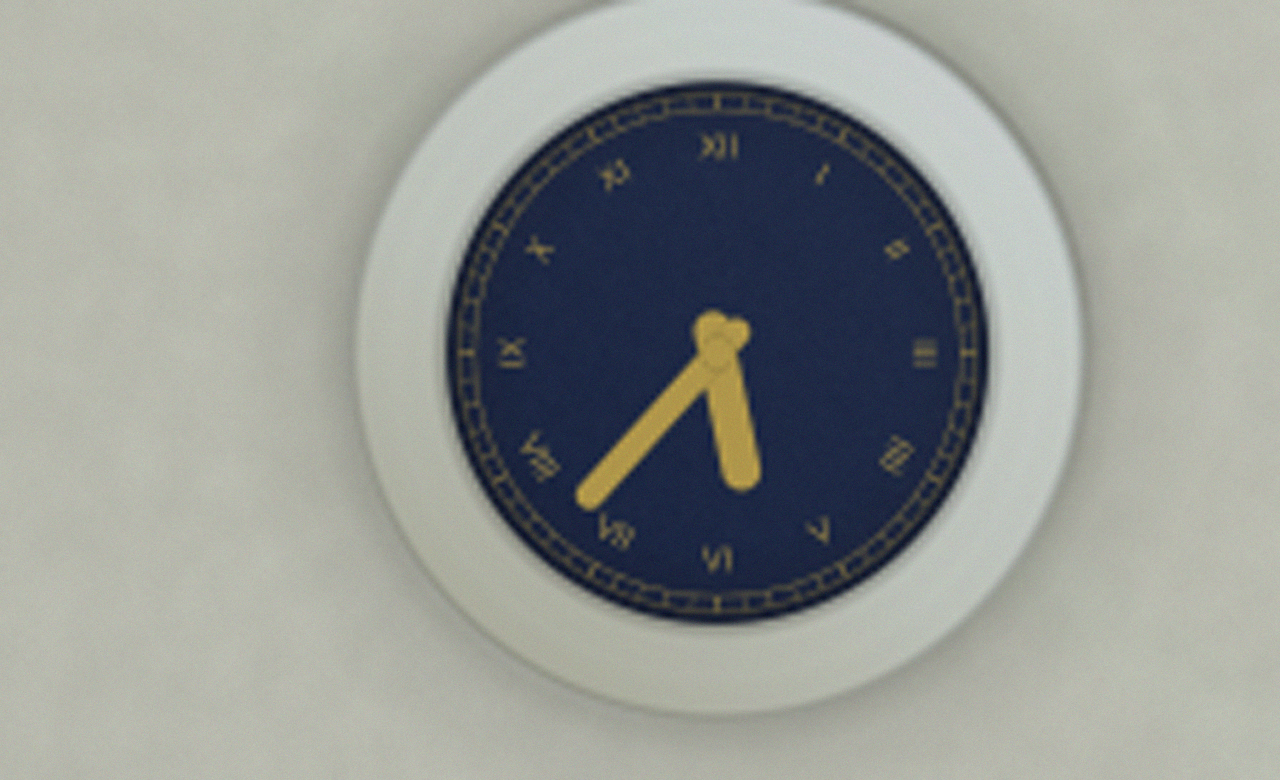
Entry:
h=5 m=37
